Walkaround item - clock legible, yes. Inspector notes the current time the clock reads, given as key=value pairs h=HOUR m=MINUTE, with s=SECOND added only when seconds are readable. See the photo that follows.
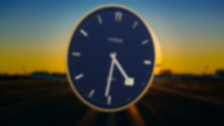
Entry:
h=4 m=31
